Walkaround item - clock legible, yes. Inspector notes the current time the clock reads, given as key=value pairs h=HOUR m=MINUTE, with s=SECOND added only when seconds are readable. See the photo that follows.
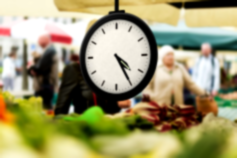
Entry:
h=4 m=25
